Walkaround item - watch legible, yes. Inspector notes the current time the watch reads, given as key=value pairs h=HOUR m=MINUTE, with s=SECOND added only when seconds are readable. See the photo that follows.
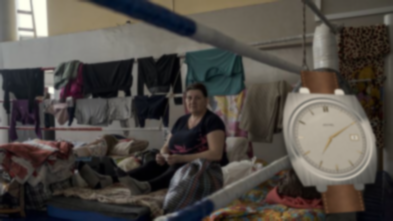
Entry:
h=7 m=10
